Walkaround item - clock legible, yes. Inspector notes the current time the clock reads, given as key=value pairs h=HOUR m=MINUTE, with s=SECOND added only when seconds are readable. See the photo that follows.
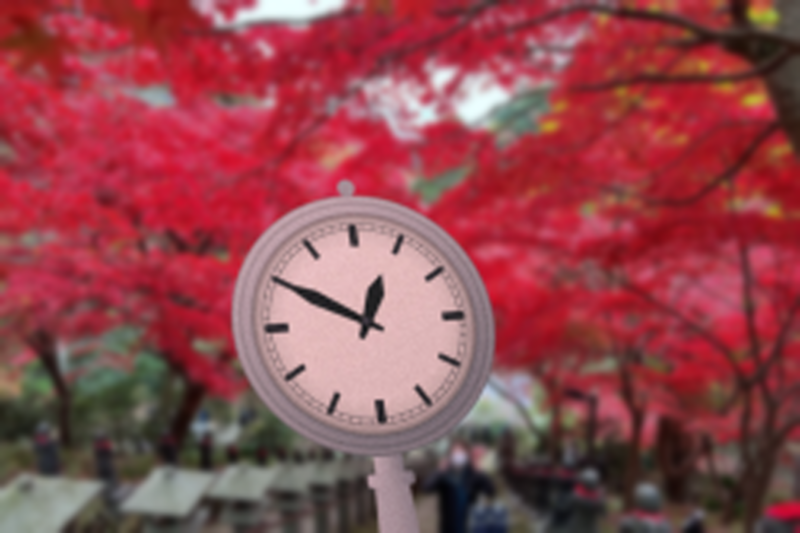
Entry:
h=12 m=50
